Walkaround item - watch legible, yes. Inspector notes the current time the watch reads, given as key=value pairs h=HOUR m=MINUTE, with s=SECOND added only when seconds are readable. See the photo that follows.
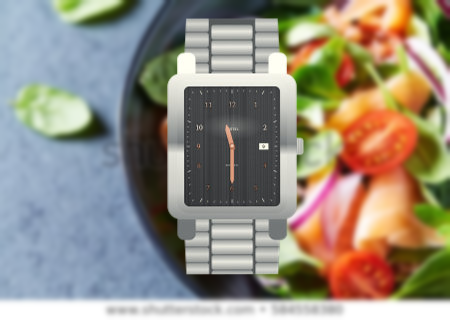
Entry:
h=11 m=30
